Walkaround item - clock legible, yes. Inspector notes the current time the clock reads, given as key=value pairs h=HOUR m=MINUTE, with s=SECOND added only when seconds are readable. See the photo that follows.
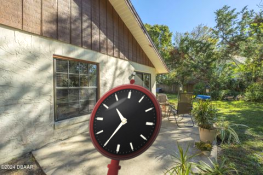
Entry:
h=10 m=35
